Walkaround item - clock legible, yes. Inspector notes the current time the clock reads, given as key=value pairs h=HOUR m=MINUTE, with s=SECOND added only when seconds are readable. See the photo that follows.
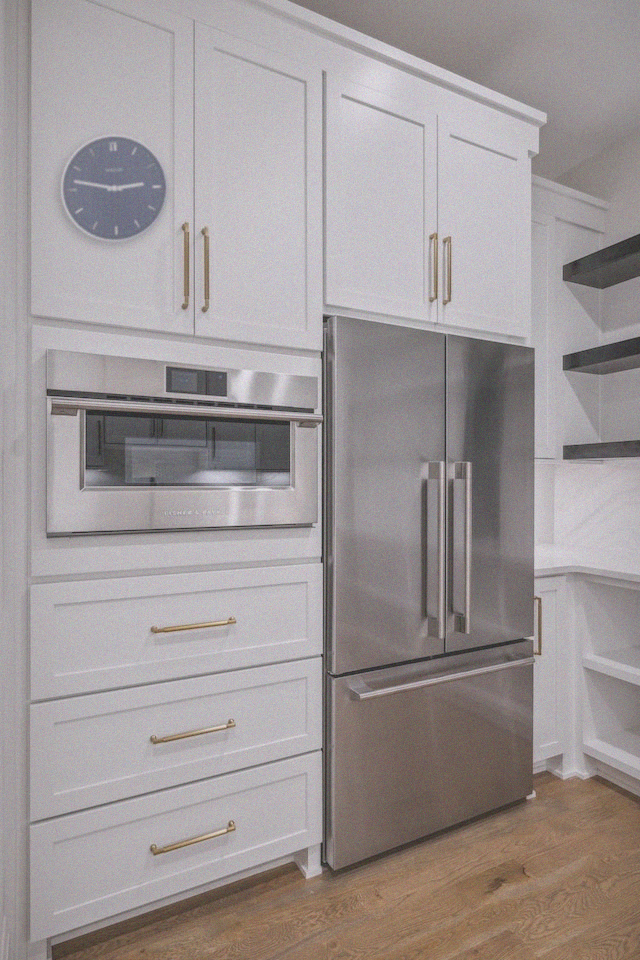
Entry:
h=2 m=47
